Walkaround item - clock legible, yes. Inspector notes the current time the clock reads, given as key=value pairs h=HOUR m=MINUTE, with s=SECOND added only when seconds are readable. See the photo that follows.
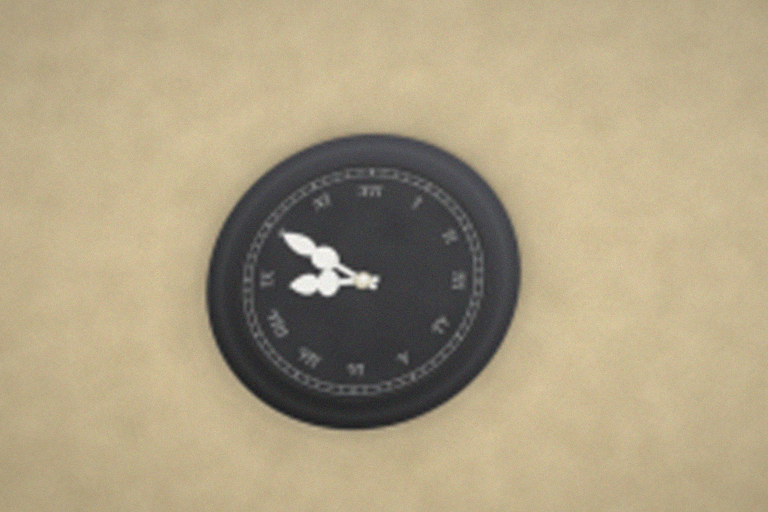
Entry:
h=8 m=50
